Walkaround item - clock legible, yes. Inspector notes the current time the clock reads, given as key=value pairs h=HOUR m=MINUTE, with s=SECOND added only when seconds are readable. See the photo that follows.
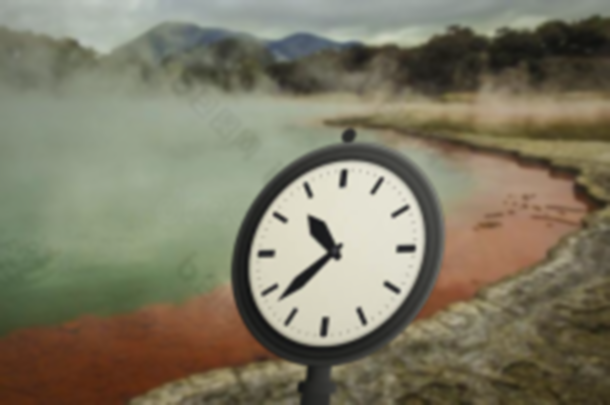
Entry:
h=10 m=38
